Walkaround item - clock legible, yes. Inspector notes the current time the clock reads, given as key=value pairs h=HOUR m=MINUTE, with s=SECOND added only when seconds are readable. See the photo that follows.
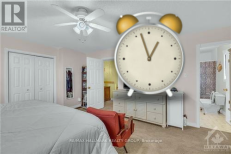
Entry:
h=12 m=57
